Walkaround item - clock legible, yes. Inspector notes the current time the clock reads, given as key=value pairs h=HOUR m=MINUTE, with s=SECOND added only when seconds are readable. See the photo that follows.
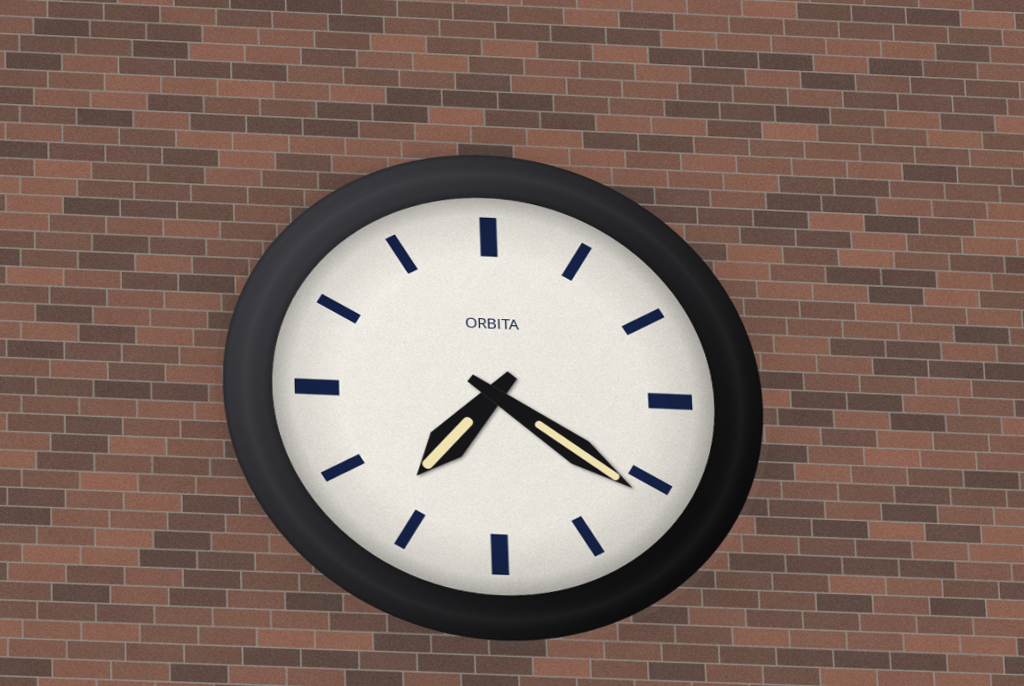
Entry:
h=7 m=21
